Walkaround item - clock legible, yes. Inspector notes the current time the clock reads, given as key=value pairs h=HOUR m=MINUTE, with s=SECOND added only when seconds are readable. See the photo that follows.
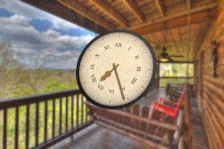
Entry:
h=7 m=26
